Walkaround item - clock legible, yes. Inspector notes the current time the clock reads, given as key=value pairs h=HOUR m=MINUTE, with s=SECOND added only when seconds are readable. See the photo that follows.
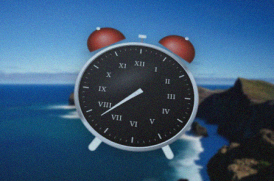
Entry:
h=7 m=38
